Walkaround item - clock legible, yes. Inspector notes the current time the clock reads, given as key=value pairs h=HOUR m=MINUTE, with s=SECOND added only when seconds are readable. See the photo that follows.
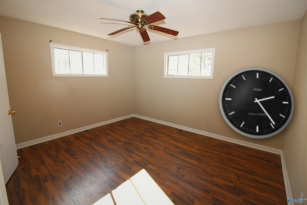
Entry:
h=2 m=24
